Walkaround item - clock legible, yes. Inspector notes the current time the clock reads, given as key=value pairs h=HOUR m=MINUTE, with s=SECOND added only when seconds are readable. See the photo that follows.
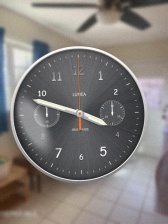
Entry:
h=3 m=48
